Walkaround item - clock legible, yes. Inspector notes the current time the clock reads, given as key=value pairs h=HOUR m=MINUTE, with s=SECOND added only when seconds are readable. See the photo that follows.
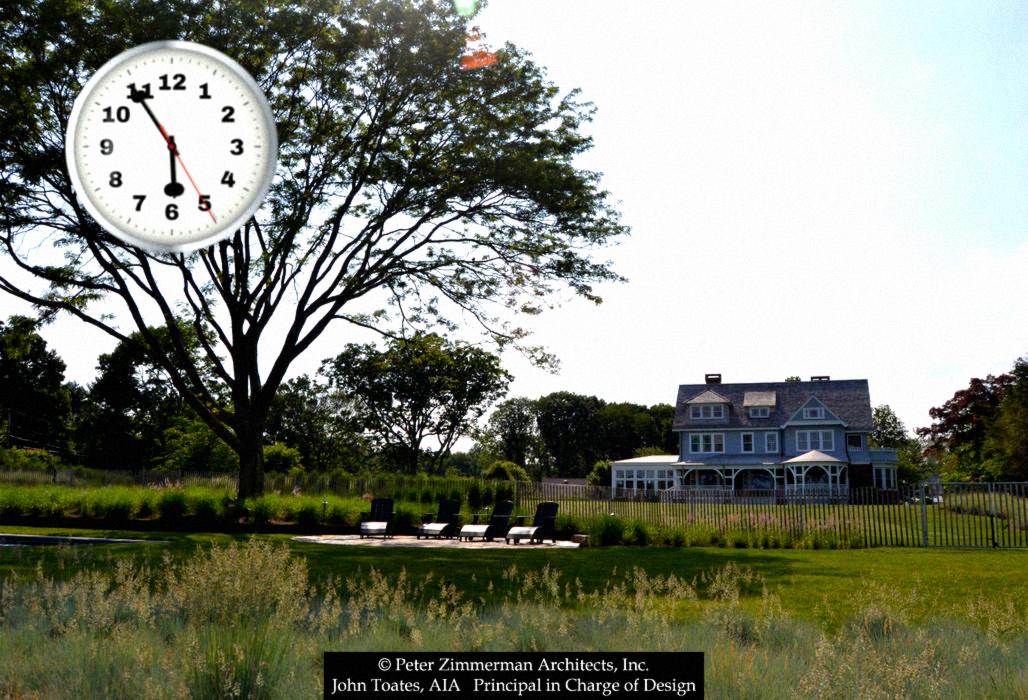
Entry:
h=5 m=54 s=25
